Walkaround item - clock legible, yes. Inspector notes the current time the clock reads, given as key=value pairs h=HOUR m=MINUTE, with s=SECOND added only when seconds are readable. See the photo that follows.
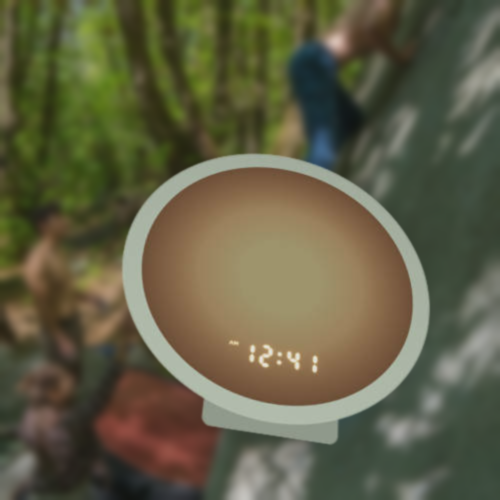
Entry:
h=12 m=41
